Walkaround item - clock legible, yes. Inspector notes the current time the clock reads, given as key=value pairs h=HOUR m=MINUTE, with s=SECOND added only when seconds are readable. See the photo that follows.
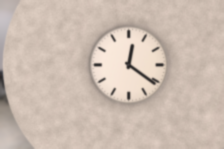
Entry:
h=12 m=21
